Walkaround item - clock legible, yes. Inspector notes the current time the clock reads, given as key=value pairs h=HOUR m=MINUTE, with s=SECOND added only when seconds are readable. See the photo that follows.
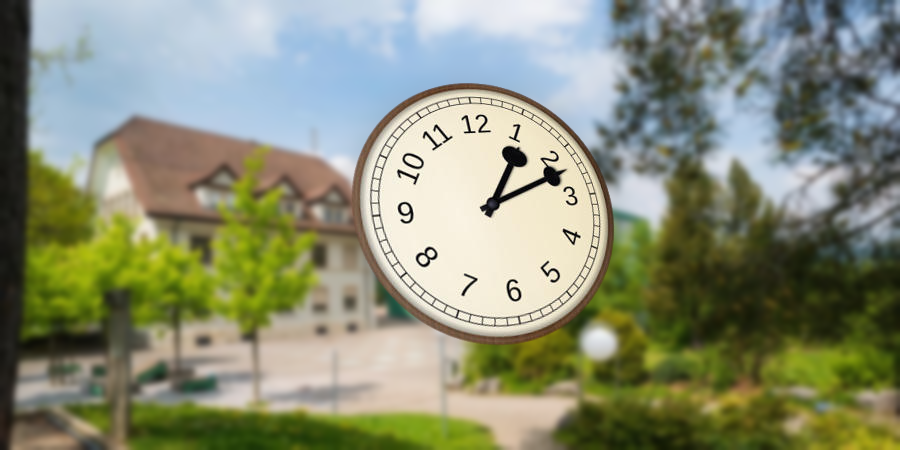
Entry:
h=1 m=12
